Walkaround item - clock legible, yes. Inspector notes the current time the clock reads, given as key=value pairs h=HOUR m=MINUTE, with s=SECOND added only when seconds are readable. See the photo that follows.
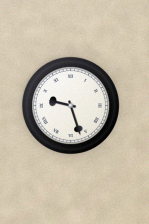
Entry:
h=9 m=27
